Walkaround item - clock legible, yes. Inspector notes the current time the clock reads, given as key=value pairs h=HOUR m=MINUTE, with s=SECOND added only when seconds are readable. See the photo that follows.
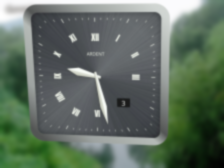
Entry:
h=9 m=28
